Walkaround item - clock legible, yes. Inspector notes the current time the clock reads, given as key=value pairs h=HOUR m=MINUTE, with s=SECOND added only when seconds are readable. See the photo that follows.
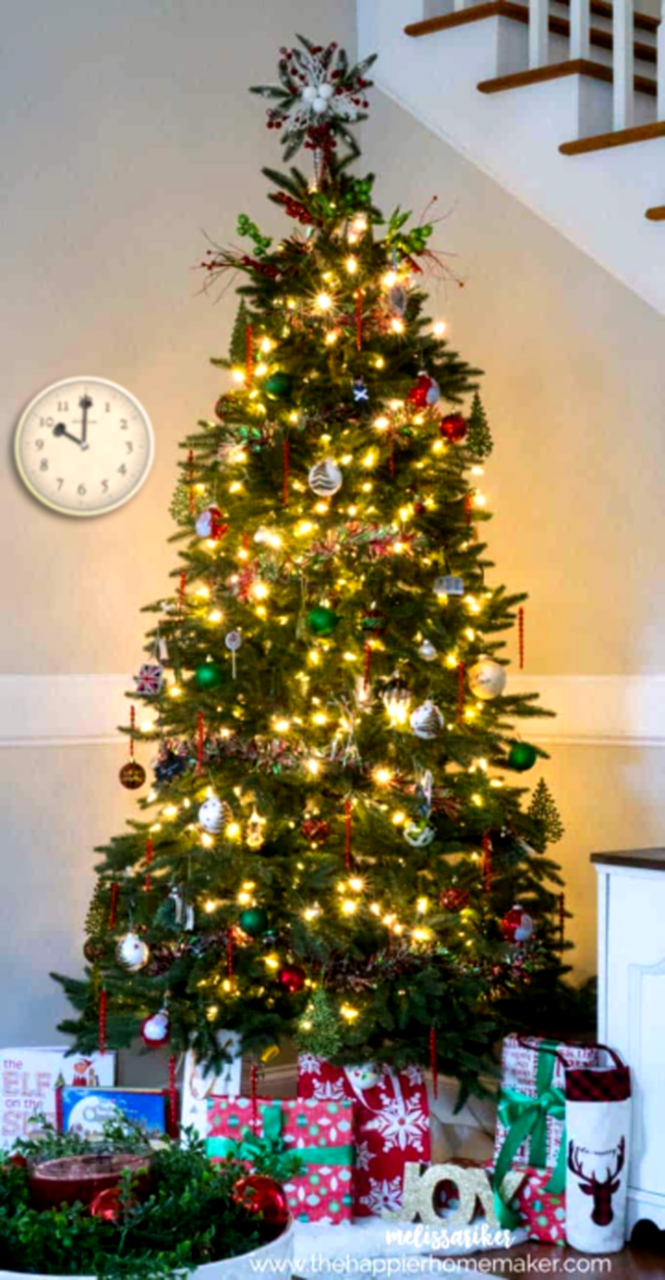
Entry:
h=10 m=0
